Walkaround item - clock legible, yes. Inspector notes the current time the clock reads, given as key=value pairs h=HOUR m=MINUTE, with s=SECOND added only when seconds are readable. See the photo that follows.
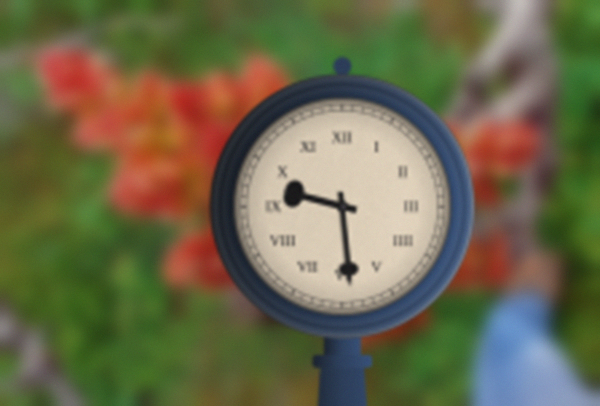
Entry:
h=9 m=29
